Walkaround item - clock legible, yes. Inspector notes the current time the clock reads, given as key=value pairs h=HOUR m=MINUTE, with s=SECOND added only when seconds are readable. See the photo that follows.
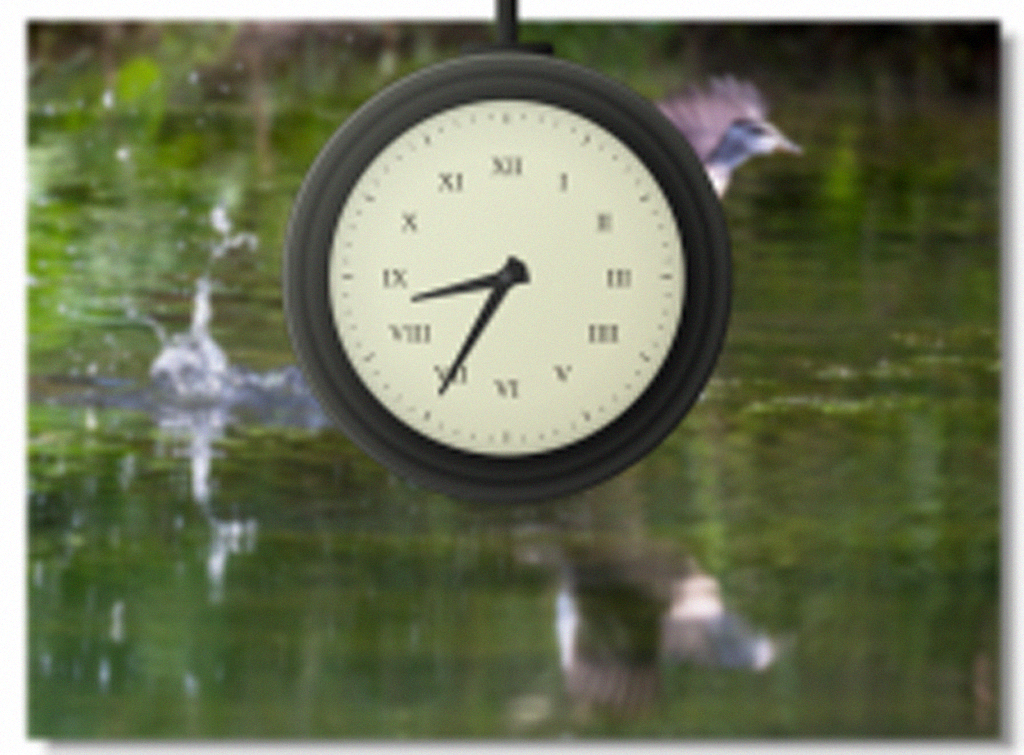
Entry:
h=8 m=35
